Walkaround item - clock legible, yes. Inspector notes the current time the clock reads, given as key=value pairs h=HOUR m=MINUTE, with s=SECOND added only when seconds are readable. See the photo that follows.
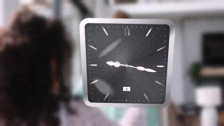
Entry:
h=9 m=17
